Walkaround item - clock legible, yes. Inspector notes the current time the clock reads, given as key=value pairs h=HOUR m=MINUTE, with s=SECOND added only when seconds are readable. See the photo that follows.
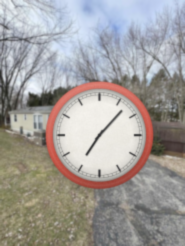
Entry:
h=7 m=7
